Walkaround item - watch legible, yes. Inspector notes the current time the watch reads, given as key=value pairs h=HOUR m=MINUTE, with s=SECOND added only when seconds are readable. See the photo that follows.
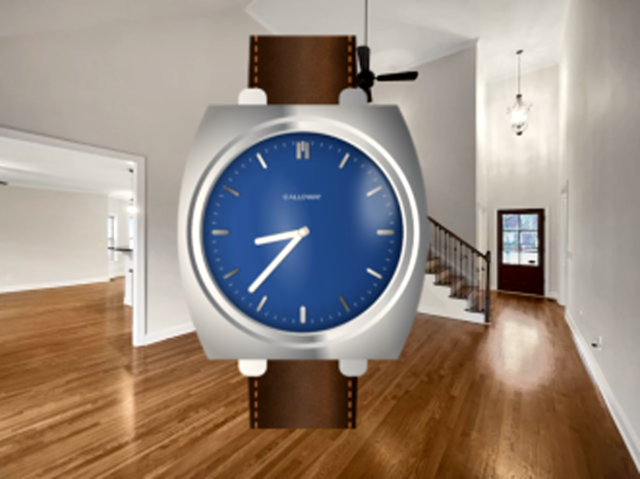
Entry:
h=8 m=37
